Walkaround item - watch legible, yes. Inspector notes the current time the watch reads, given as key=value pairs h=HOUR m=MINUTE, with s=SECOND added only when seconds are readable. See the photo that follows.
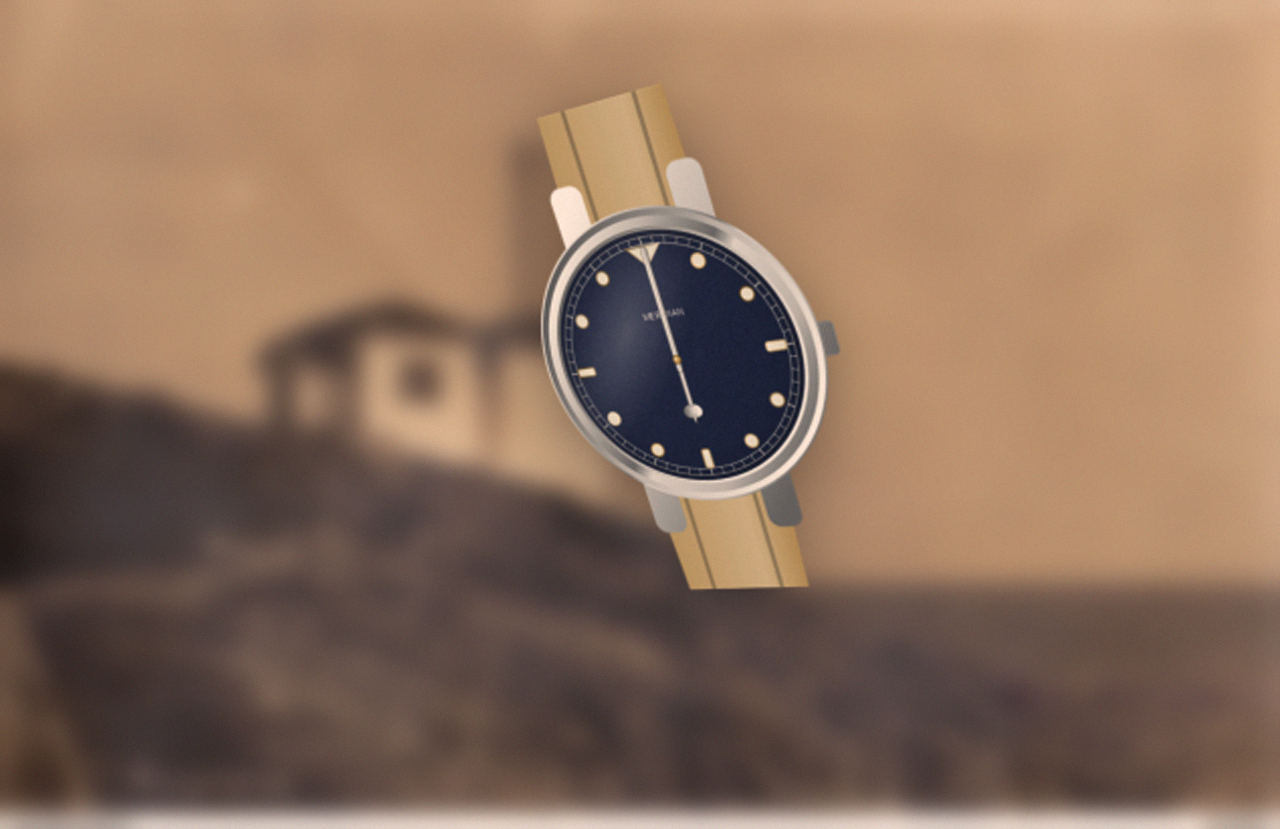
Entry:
h=6 m=0
